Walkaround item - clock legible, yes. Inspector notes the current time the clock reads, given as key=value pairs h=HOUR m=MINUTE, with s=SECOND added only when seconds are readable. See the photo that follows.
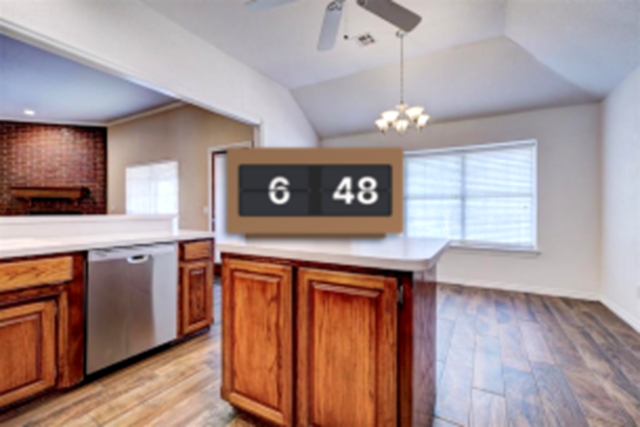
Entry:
h=6 m=48
